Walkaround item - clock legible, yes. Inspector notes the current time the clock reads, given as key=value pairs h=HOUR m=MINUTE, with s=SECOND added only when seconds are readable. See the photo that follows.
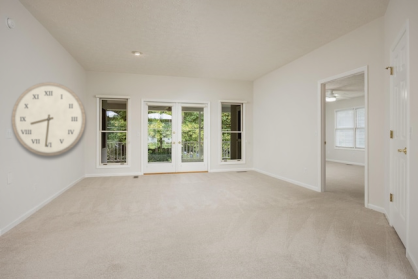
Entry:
h=8 m=31
